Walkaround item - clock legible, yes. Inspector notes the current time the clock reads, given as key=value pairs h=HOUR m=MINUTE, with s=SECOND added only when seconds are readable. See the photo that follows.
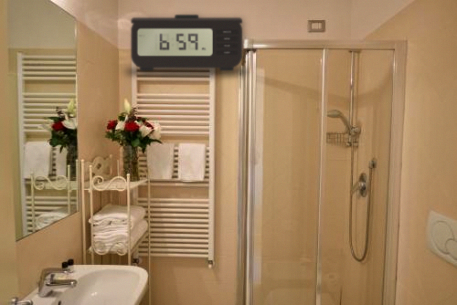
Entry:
h=6 m=59
